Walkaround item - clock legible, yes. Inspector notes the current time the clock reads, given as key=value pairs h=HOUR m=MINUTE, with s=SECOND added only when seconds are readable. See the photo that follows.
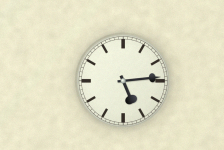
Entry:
h=5 m=14
